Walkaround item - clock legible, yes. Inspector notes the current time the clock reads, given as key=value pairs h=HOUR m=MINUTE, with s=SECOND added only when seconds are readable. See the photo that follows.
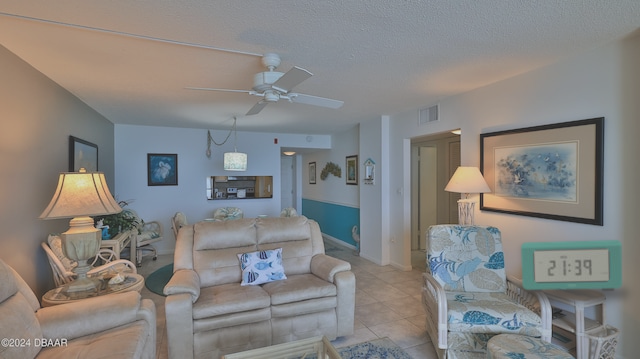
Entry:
h=21 m=39
